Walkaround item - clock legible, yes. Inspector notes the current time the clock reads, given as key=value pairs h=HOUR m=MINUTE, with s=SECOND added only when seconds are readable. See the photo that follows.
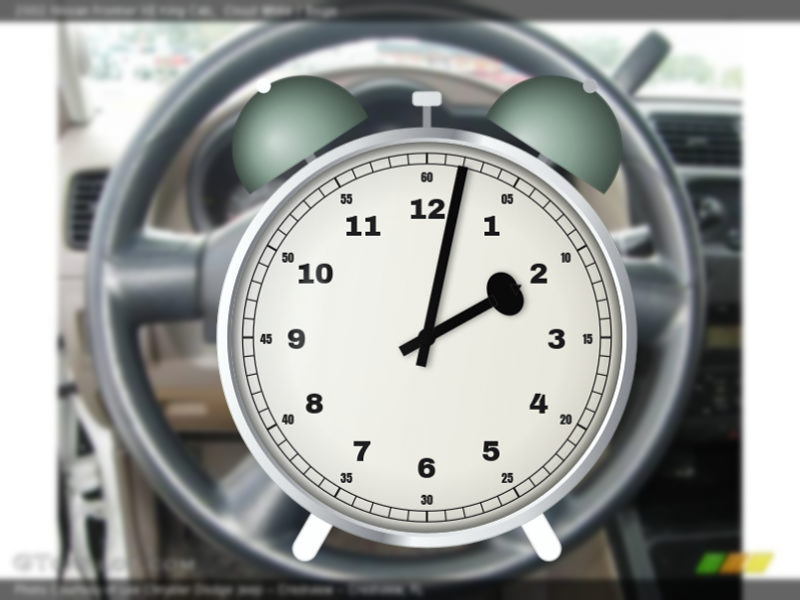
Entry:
h=2 m=2
